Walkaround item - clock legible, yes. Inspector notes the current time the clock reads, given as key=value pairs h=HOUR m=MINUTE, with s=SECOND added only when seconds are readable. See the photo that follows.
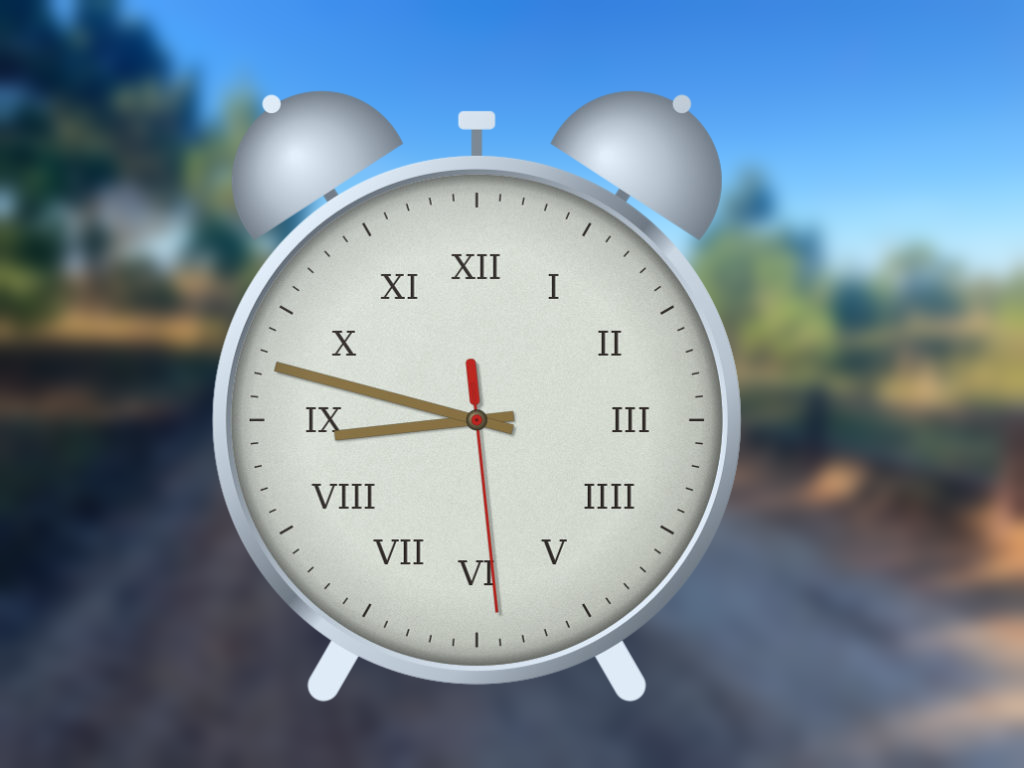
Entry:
h=8 m=47 s=29
